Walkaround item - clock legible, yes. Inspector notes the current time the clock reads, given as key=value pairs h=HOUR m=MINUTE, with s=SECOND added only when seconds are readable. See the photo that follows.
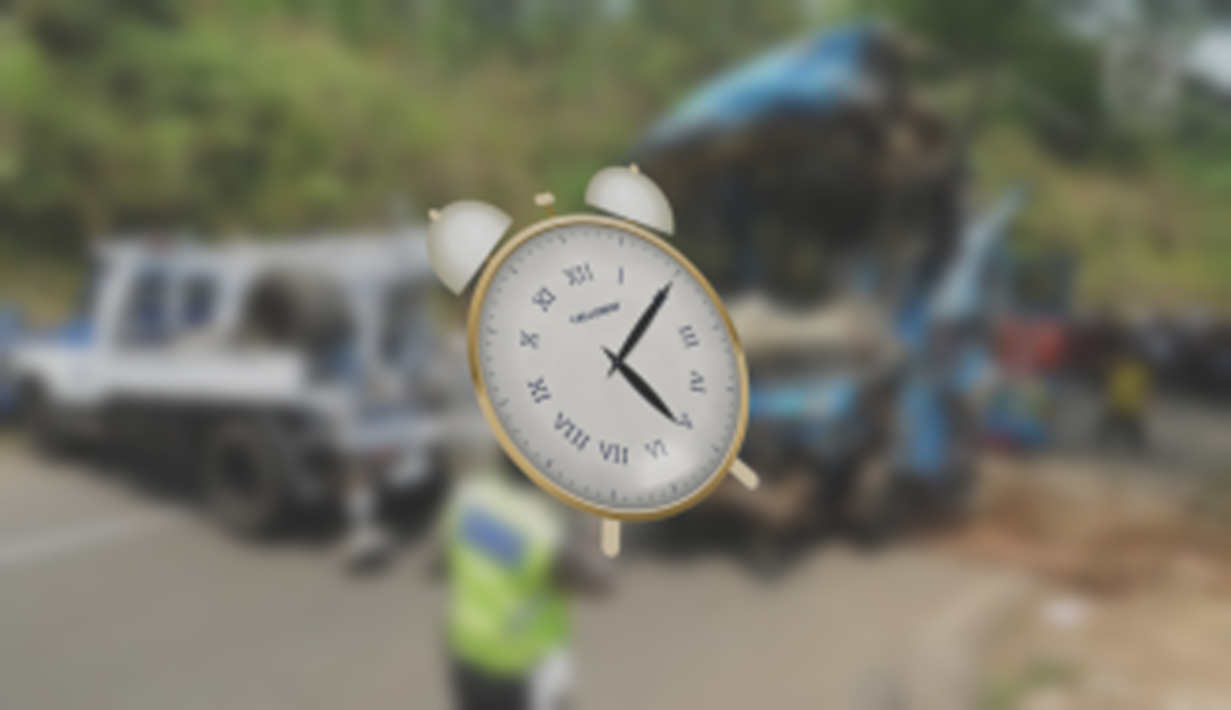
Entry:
h=5 m=10
